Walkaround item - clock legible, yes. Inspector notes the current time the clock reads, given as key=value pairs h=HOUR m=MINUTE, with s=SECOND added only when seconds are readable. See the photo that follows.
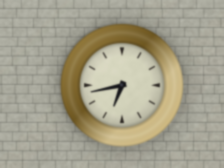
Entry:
h=6 m=43
